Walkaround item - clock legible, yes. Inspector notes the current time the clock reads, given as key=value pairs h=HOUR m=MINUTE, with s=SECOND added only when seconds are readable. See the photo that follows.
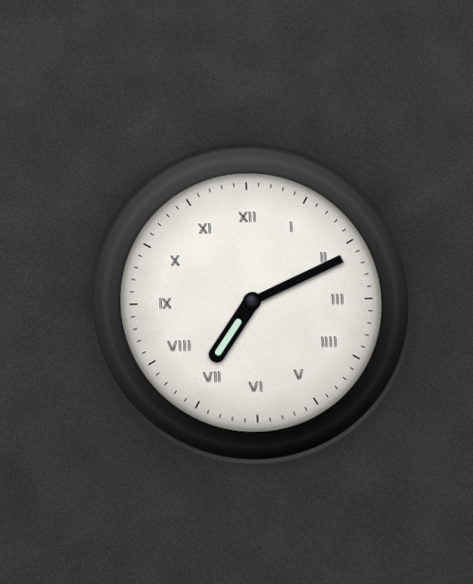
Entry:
h=7 m=11
